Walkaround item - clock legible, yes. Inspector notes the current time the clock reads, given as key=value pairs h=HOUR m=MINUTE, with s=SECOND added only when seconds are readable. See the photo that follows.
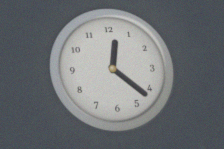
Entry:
h=12 m=22
